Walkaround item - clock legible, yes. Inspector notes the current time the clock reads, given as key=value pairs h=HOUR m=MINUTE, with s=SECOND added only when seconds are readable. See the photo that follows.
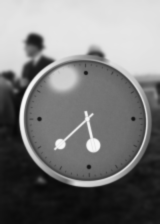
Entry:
h=5 m=38
